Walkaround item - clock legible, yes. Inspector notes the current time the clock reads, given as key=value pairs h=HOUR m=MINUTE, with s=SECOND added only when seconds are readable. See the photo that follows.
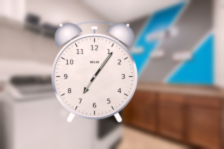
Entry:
h=7 m=6
